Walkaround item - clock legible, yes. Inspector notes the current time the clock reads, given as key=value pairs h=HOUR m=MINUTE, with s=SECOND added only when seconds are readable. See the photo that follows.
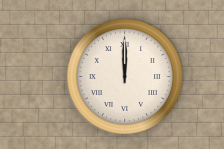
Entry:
h=12 m=0
